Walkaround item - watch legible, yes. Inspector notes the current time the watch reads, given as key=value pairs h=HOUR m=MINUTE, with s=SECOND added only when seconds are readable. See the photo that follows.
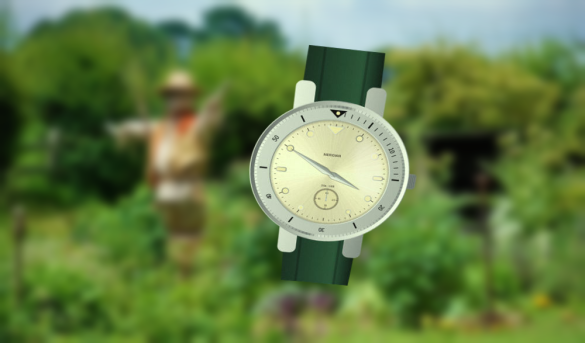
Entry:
h=3 m=50
